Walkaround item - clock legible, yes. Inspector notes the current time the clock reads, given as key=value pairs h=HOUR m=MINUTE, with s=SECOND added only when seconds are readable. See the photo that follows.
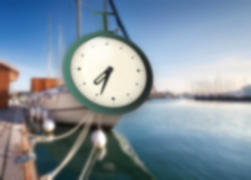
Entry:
h=7 m=34
